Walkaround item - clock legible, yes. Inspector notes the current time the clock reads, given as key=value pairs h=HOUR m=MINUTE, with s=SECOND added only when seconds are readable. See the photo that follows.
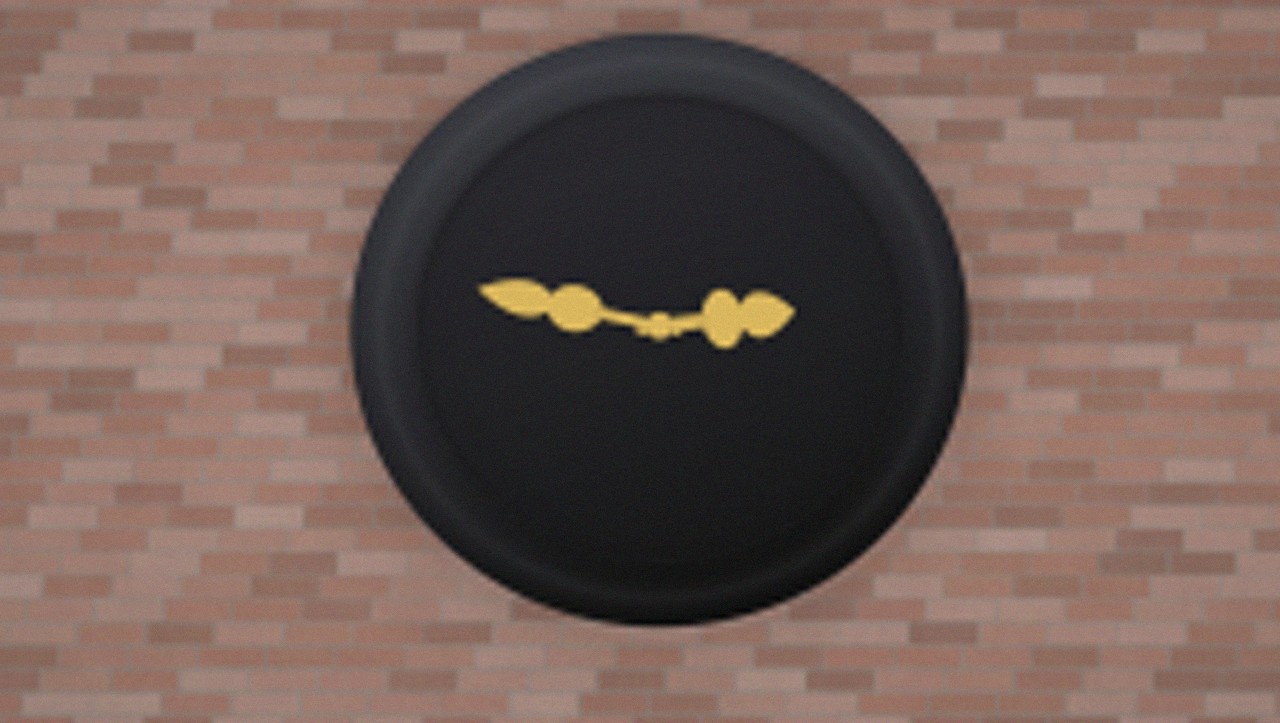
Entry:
h=2 m=47
